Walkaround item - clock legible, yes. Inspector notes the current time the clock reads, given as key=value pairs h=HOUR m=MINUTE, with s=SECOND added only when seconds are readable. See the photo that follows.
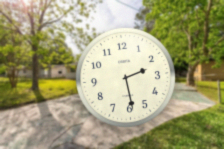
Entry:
h=2 m=29
